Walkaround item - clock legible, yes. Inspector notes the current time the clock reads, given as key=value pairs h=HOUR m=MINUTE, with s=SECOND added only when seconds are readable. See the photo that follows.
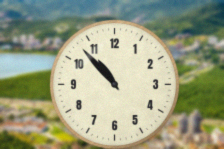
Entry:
h=10 m=53
